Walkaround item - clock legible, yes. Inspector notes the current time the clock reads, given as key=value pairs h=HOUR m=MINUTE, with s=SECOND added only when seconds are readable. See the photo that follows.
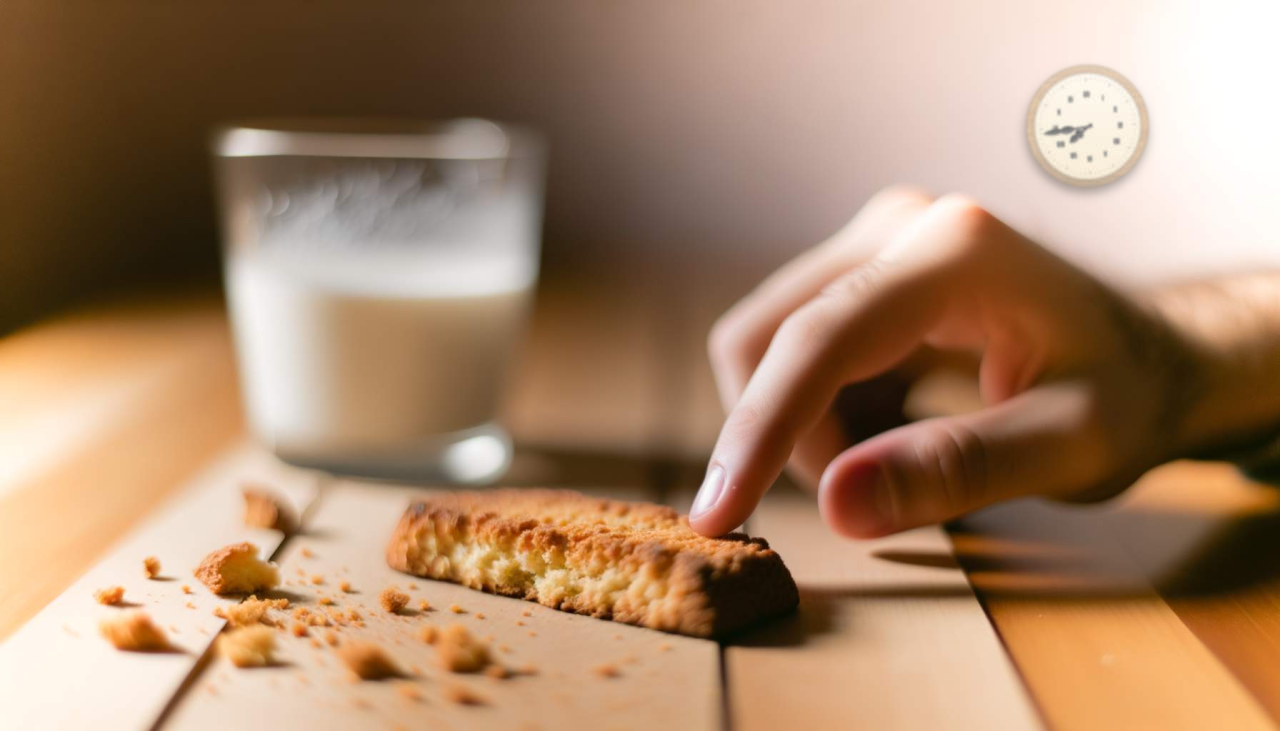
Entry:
h=7 m=44
